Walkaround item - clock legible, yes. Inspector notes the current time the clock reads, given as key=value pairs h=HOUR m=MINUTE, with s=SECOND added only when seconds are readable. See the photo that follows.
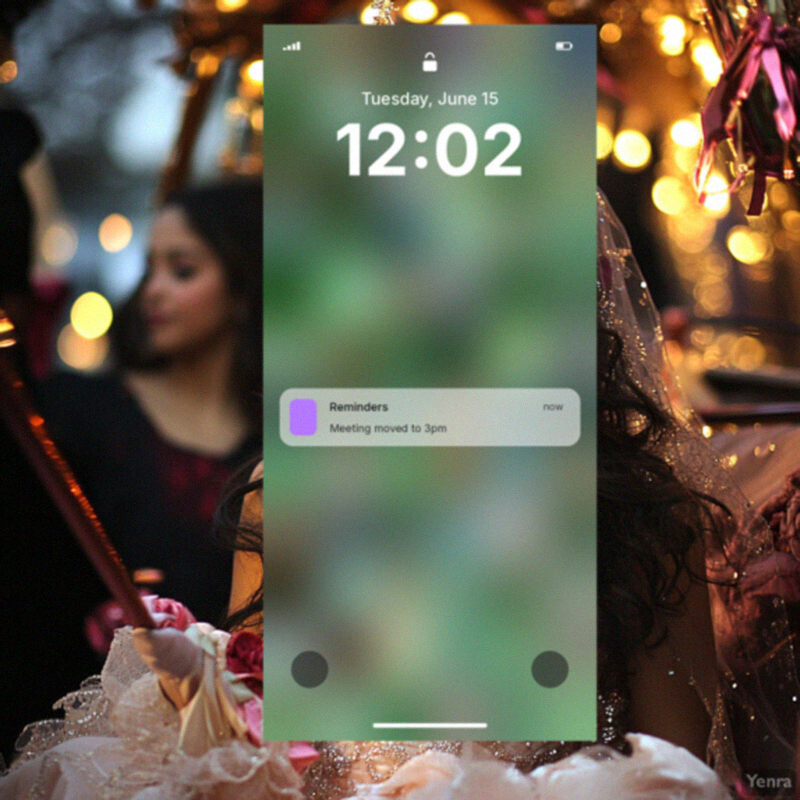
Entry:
h=12 m=2
